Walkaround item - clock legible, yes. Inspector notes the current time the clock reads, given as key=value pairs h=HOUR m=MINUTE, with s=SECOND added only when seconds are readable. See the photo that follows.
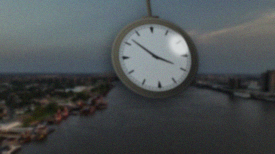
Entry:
h=3 m=52
